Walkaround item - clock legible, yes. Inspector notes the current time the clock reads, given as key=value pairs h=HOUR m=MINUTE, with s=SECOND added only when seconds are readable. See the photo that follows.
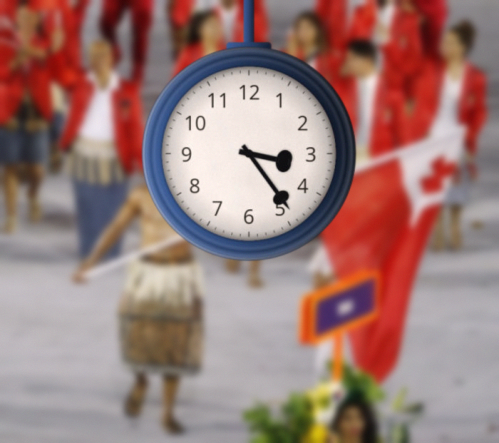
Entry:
h=3 m=24
